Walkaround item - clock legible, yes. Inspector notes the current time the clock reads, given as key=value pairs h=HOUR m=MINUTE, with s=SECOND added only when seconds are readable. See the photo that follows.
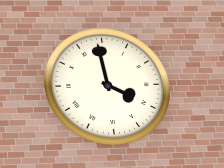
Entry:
h=3 m=59
